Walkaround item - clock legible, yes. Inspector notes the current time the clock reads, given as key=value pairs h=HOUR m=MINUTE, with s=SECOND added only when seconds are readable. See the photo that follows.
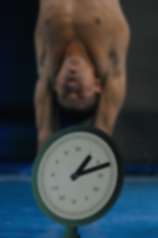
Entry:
h=1 m=12
